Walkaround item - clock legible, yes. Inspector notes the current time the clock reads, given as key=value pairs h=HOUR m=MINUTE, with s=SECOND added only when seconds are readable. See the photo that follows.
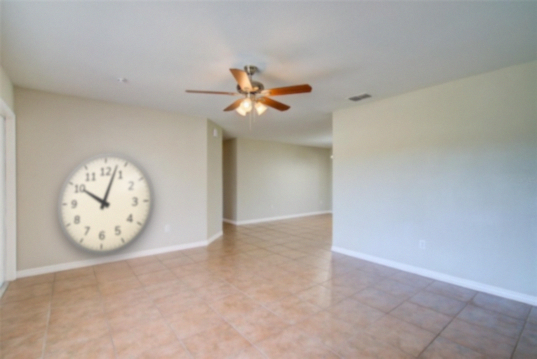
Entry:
h=10 m=3
